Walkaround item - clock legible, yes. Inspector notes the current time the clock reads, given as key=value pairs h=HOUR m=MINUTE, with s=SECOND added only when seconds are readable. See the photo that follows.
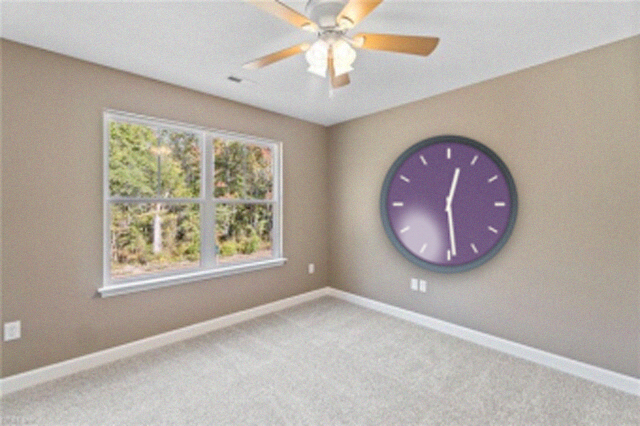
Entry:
h=12 m=29
